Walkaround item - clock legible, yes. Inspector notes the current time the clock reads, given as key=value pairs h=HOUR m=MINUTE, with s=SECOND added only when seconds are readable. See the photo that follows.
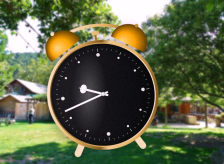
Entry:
h=9 m=42
